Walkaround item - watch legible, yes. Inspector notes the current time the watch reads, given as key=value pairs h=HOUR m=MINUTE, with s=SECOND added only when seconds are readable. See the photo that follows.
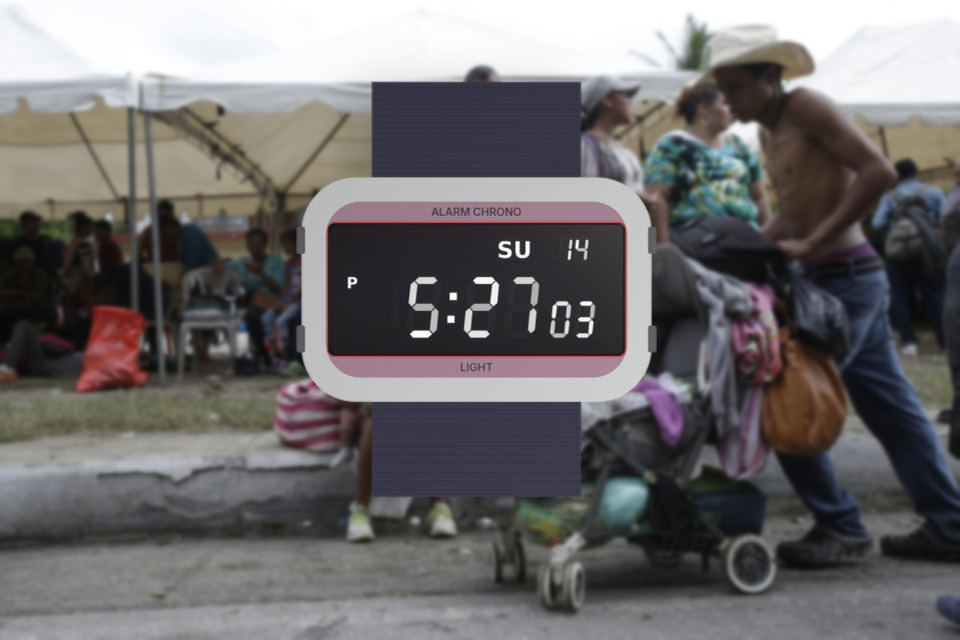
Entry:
h=5 m=27 s=3
